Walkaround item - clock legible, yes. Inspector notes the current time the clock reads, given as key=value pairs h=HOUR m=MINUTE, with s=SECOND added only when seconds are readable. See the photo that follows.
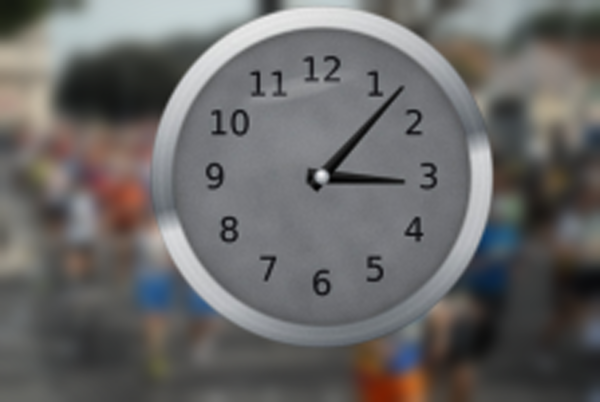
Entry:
h=3 m=7
